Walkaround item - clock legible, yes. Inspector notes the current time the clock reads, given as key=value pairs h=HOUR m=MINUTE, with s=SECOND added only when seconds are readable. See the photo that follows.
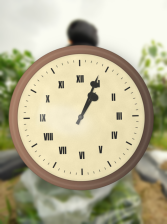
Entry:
h=1 m=4
